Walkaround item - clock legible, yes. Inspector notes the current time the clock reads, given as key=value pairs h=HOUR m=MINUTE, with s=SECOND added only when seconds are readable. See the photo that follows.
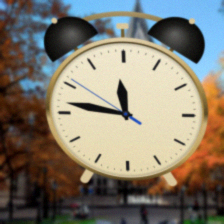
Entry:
h=11 m=46 s=51
